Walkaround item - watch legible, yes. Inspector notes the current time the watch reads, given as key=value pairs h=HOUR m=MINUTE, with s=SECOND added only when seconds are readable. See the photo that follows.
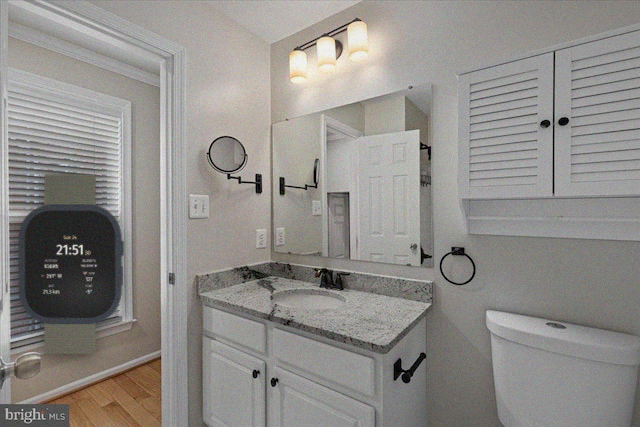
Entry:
h=21 m=51
